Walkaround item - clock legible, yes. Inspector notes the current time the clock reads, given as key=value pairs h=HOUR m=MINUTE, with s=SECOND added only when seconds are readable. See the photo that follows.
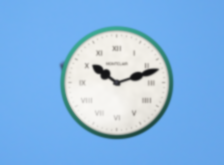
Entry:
h=10 m=12
